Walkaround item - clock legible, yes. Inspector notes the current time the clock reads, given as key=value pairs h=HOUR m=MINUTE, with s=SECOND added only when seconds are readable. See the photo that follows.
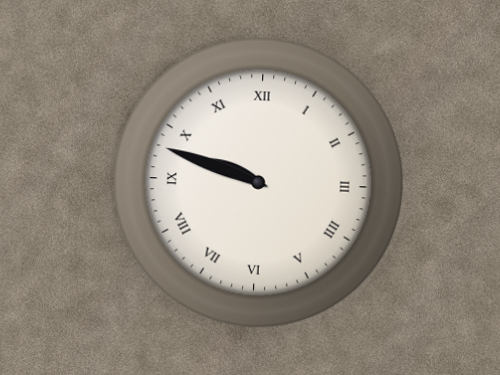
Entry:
h=9 m=48
